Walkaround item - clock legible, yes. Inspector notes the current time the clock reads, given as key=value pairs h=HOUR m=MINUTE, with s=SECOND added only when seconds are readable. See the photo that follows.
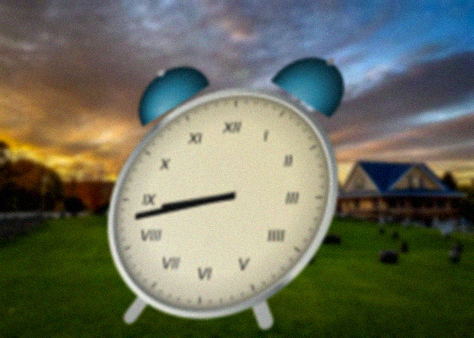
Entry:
h=8 m=43
